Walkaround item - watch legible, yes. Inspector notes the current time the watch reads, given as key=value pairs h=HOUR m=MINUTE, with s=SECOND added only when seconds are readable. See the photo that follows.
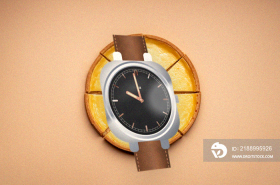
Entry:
h=9 m=59
